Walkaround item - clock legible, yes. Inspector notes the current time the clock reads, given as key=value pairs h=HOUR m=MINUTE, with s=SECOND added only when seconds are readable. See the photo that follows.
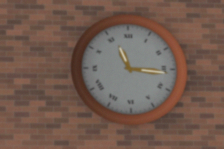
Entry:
h=11 m=16
